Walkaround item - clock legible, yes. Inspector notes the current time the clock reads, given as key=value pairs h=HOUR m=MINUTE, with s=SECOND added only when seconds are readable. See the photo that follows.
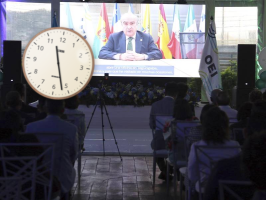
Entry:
h=11 m=27
